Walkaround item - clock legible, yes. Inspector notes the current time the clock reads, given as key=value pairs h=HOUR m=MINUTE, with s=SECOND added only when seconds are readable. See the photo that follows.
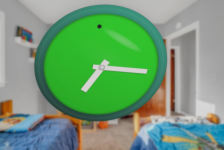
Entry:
h=7 m=17
